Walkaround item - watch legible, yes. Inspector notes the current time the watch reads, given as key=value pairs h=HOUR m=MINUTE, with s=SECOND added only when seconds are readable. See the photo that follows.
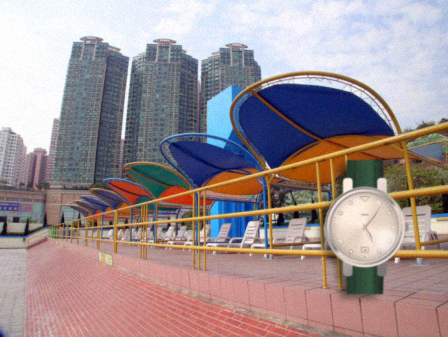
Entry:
h=5 m=6
